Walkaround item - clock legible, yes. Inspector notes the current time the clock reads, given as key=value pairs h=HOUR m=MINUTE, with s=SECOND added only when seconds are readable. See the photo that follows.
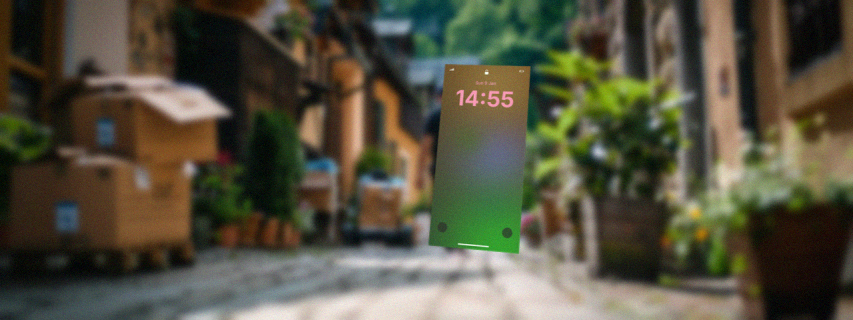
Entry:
h=14 m=55
